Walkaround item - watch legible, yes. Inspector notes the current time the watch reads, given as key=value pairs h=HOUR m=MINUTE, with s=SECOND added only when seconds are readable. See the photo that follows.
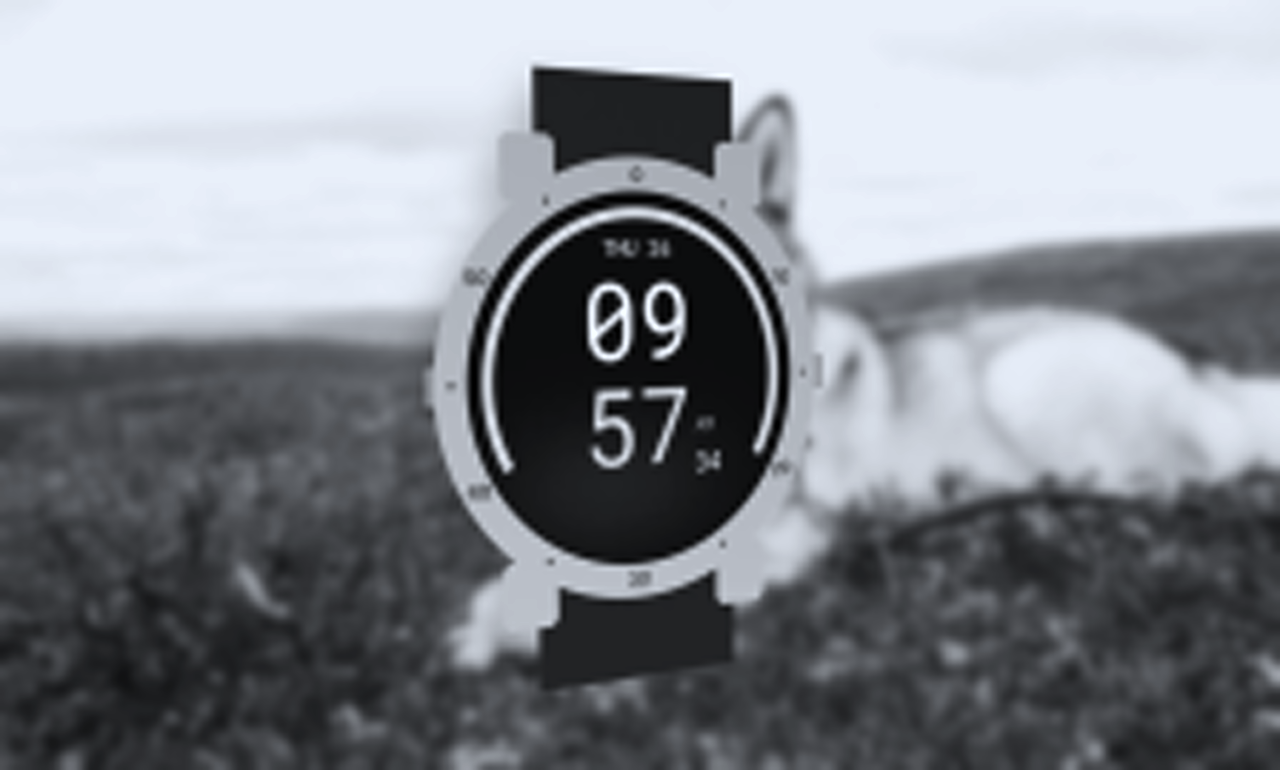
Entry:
h=9 m=57
